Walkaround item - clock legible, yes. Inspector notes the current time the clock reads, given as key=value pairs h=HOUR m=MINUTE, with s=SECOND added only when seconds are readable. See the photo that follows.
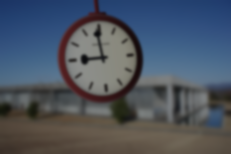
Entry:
h=8 m=59
